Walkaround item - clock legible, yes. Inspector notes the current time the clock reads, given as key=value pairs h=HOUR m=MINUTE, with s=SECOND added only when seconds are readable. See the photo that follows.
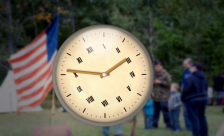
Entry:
h=2 m=51
